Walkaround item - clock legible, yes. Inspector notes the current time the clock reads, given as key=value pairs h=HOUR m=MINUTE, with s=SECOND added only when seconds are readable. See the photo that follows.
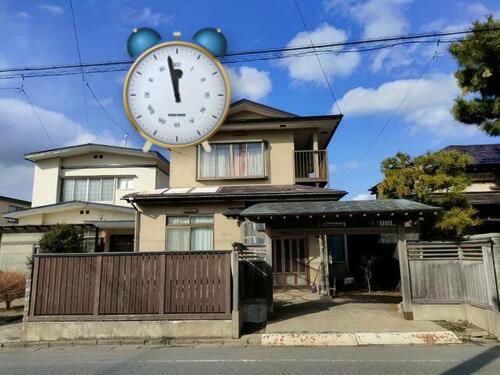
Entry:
h=11 m=58
